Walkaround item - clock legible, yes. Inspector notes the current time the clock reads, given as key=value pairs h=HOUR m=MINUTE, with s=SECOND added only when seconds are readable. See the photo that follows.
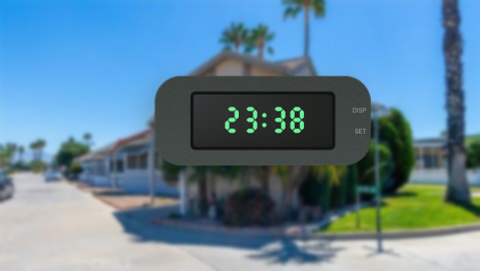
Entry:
h=23 m=38
